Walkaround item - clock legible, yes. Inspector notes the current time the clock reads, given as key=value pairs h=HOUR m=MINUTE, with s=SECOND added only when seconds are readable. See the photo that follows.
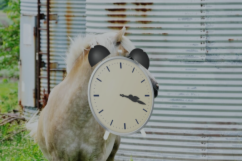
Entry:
h=3 m=18
